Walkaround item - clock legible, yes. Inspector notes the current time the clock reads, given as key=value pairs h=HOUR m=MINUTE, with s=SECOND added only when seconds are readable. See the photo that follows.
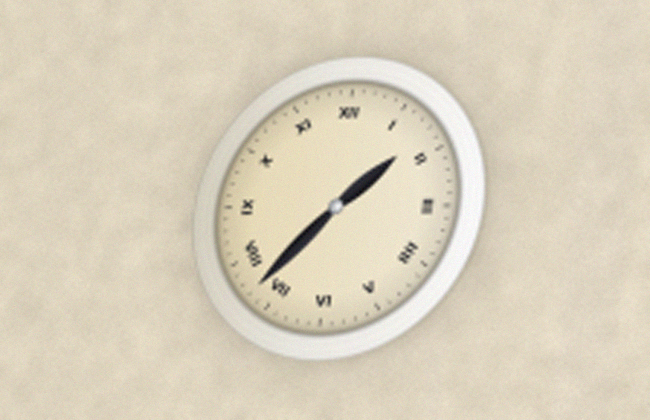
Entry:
h=1 m=37
